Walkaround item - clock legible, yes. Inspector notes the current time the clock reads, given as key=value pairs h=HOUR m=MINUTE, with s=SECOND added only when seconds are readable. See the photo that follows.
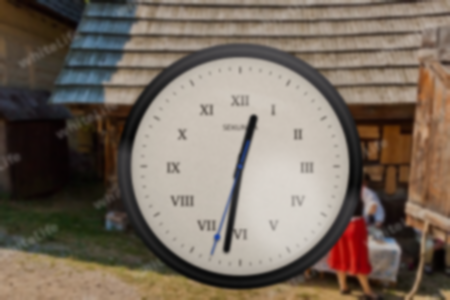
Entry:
h=12 m=31 s=33
